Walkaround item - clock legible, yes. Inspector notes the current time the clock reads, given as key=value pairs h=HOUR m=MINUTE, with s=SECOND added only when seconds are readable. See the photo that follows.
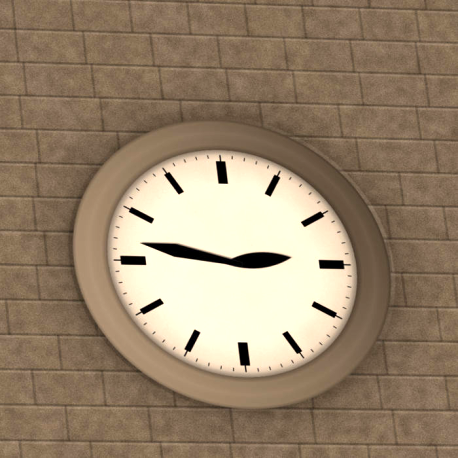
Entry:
h=2 m=47
